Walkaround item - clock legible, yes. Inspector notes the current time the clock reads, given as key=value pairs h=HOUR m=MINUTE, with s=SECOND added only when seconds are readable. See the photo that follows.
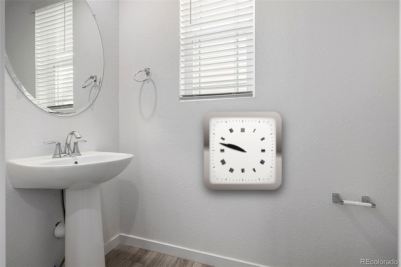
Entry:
h=9 m=48
